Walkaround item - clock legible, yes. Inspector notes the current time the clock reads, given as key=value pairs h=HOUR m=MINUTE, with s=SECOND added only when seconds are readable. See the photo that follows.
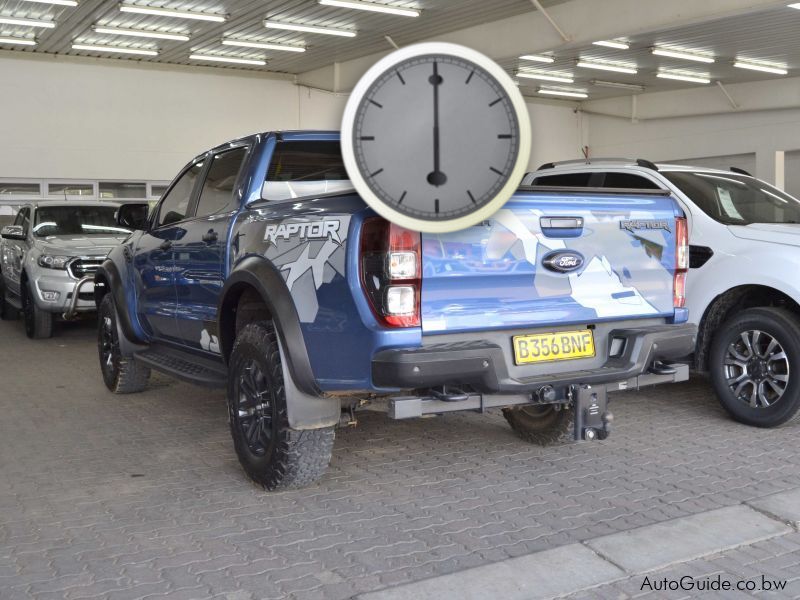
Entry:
h=6 m=0
